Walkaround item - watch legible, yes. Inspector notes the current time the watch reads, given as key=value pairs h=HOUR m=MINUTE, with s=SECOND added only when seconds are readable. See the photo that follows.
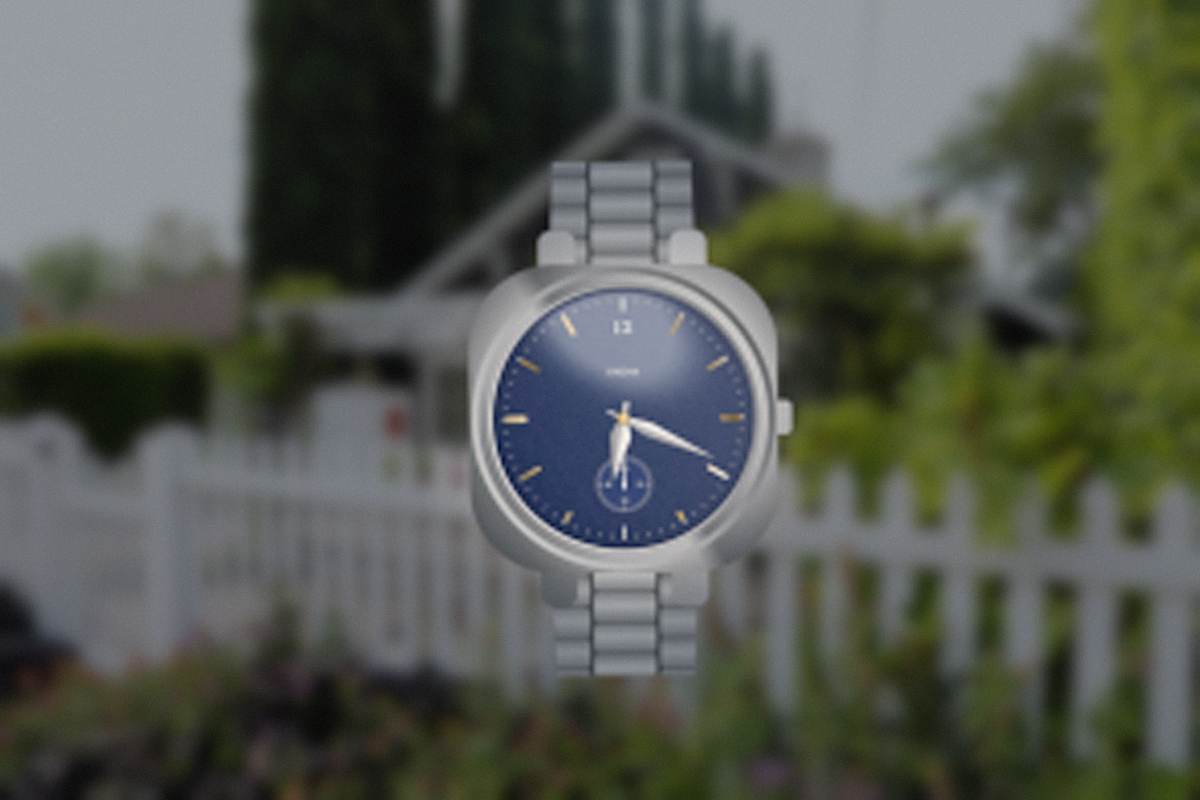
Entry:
h=6 m=19
